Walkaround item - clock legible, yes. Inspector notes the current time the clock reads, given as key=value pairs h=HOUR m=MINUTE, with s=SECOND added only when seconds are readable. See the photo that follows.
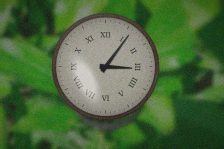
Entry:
h=3 m=6
